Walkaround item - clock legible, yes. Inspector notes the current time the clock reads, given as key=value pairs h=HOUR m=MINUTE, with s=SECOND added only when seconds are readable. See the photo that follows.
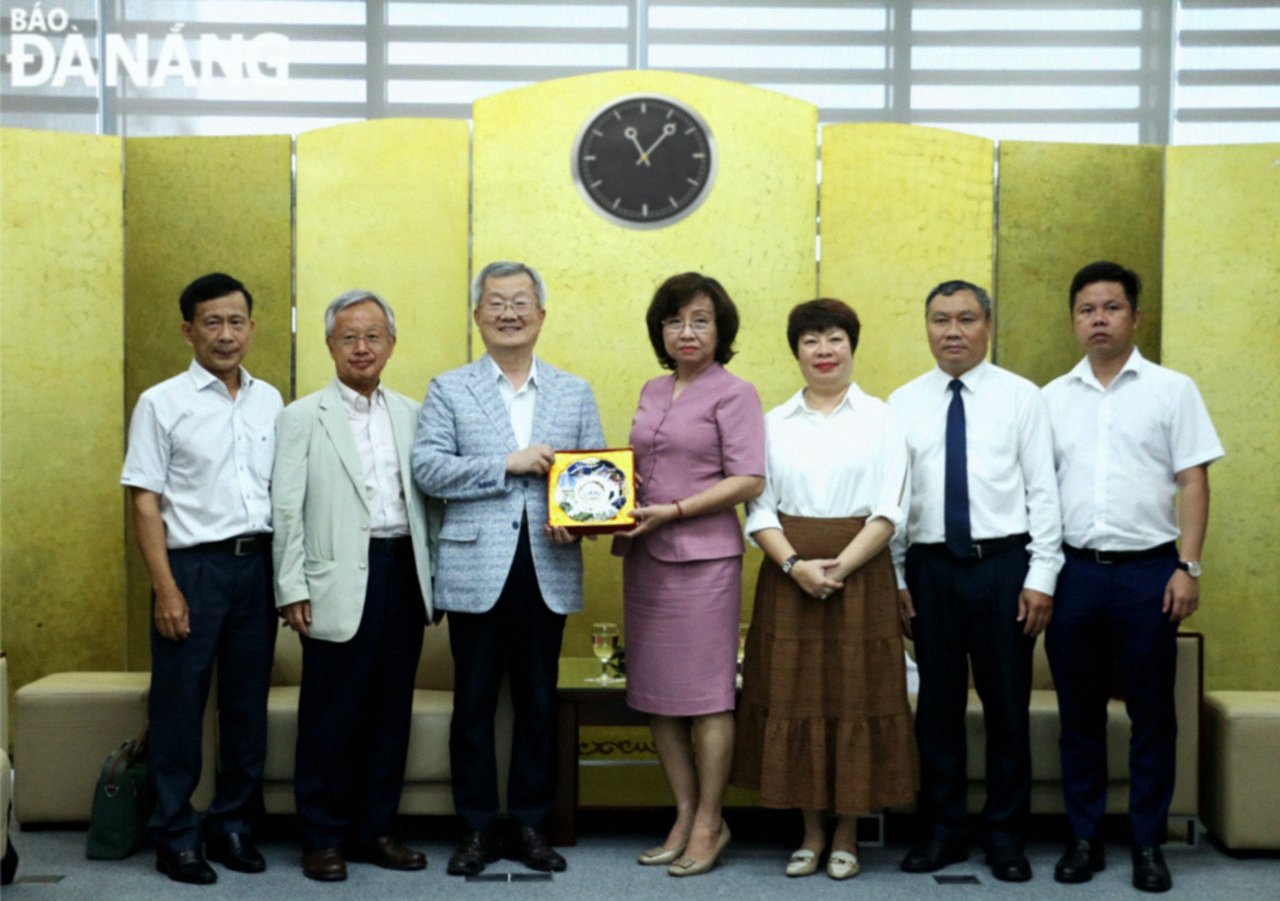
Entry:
h=11 m=7
